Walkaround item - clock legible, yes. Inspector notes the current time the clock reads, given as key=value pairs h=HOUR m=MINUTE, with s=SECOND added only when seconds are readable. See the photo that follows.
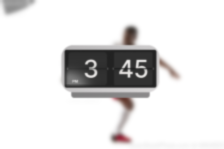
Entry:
h=3 m=45
